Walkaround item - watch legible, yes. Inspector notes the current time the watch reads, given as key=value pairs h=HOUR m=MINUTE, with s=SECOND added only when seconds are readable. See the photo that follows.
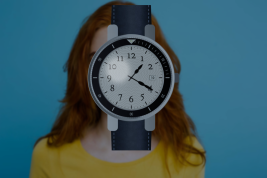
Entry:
h=1 m=20
